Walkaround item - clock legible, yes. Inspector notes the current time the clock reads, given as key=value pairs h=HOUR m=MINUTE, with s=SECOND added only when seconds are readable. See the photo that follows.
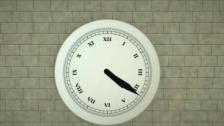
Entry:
h=4 m=21
